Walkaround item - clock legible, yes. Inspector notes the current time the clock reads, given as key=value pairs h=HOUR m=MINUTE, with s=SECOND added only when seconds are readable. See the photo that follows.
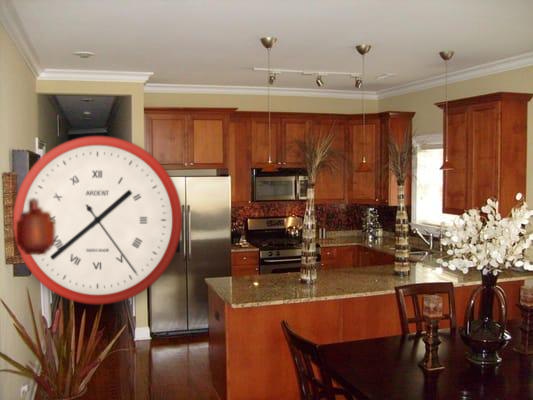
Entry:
h=1 m=38 s=24
